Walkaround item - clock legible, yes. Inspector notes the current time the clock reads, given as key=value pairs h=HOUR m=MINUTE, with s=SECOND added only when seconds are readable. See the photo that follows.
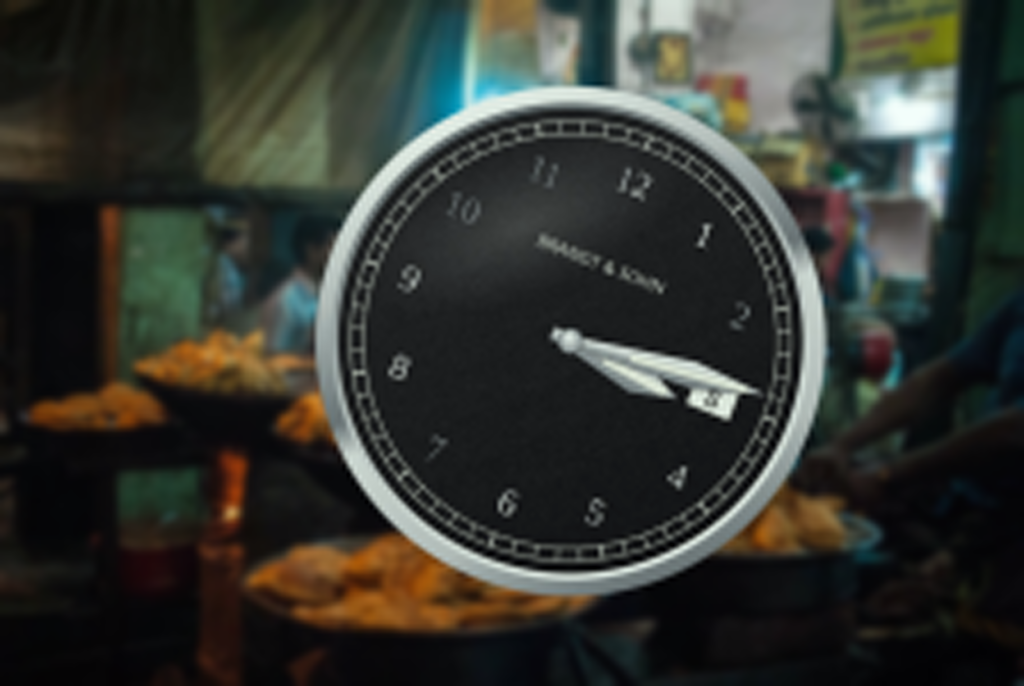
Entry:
h=3 m=14
